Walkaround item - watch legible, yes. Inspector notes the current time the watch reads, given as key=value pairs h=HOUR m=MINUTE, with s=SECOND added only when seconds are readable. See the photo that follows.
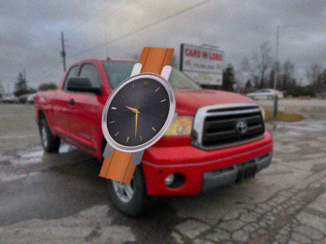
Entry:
h=9 m=27
